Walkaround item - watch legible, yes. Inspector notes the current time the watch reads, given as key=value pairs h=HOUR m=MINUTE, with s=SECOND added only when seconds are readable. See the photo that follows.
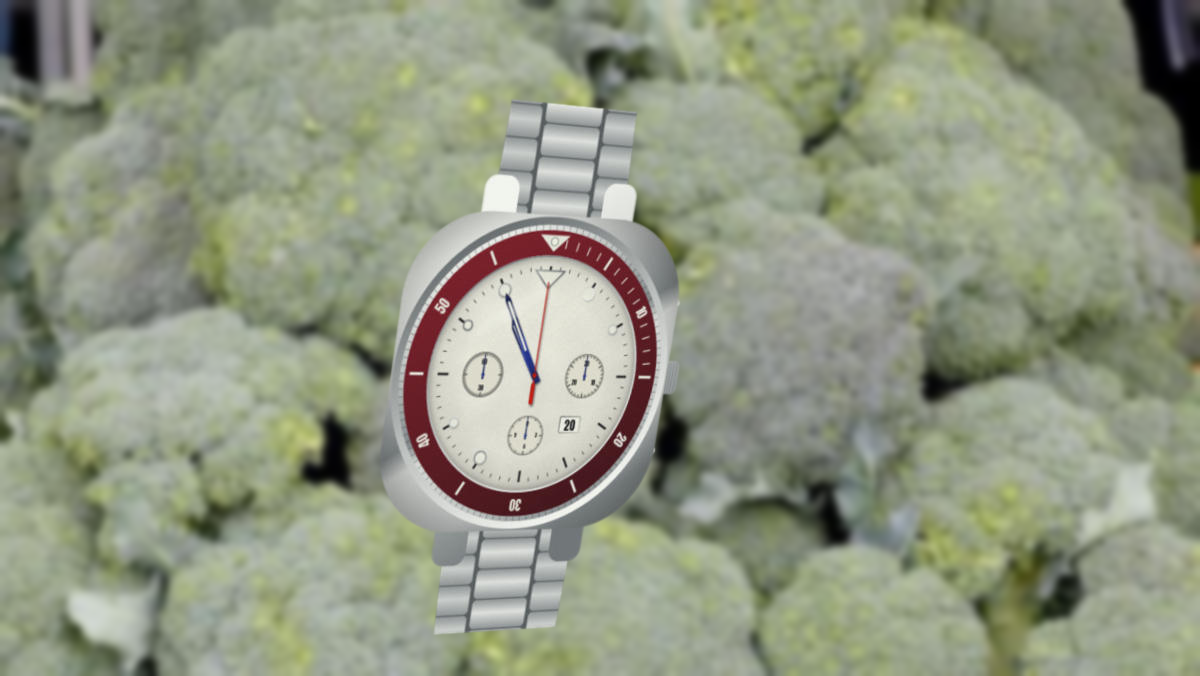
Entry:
h=10 m=55
